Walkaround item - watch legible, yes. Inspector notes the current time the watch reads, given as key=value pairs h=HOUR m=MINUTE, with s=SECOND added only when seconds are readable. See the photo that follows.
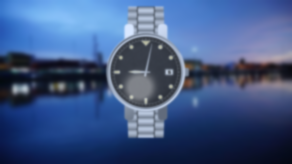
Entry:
h=9 m=2
